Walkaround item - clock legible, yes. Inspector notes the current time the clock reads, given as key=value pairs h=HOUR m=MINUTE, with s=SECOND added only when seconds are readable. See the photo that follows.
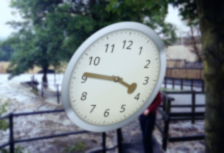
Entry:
h=3 m=46
